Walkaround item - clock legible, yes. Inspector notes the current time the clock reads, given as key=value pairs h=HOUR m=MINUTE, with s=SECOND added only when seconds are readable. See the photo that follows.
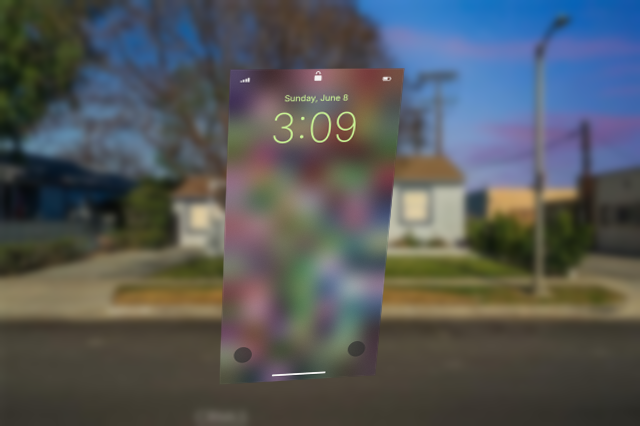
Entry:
h=3 m=9
